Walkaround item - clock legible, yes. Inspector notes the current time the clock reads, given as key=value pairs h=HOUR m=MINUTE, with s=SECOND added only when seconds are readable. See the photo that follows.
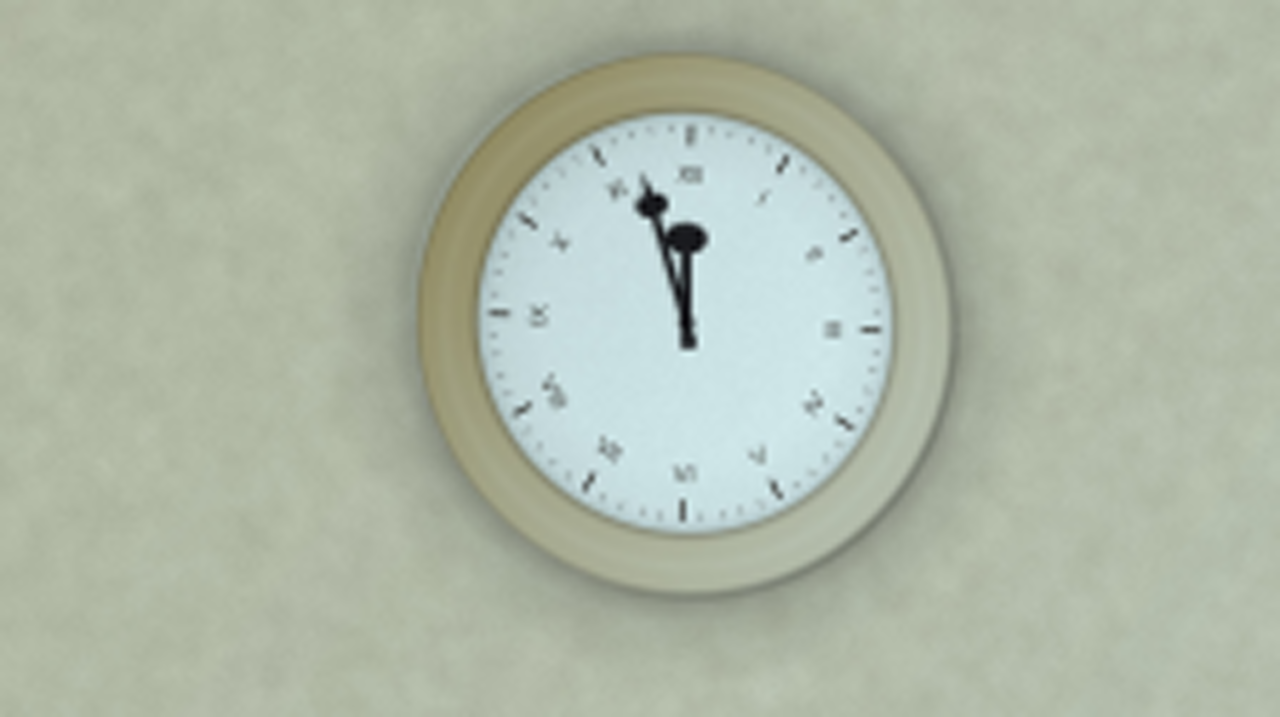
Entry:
h=11 m=57
